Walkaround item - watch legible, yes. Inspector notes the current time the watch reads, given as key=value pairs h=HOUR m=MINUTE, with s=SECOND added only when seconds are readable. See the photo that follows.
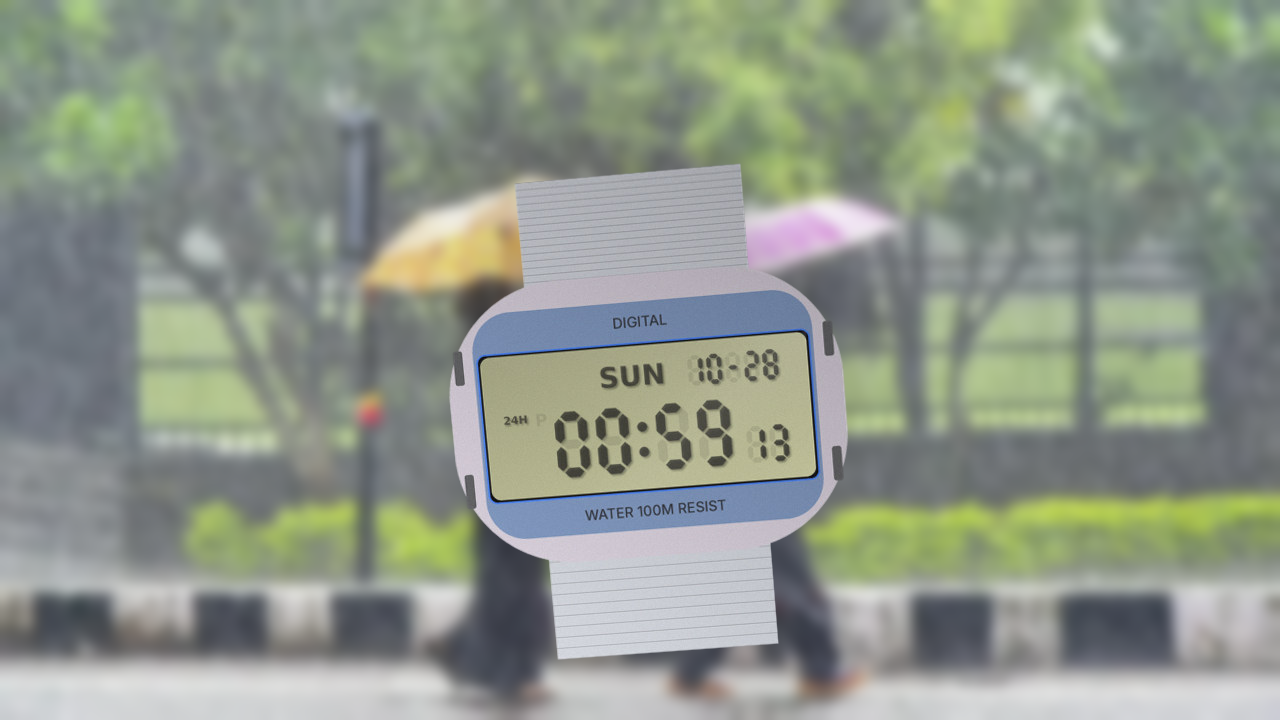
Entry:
h=0 m=59 s=13
